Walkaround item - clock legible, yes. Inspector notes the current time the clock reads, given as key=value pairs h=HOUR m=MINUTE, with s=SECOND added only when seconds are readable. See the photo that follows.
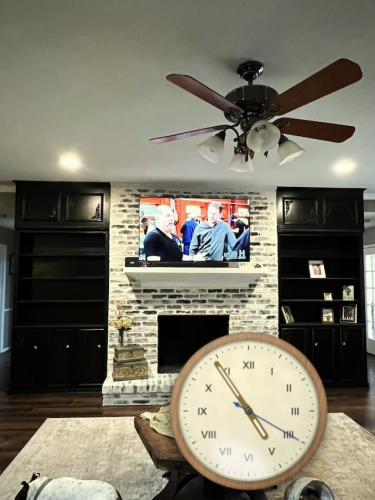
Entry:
h=4 m=54 s=20
